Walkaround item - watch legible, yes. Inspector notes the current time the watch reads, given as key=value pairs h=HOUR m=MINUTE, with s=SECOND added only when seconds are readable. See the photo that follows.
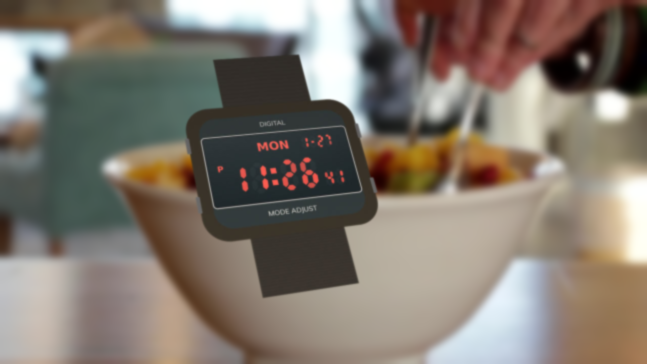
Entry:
h=11 m=26 s=41
